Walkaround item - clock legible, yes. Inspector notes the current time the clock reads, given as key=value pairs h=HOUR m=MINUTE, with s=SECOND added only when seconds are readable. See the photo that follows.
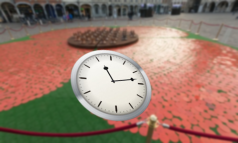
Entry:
h=11 m=13
